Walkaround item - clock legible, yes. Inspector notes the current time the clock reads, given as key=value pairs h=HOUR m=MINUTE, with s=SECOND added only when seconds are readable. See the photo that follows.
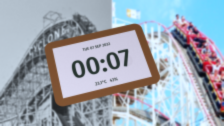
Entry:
h=0 m=7
